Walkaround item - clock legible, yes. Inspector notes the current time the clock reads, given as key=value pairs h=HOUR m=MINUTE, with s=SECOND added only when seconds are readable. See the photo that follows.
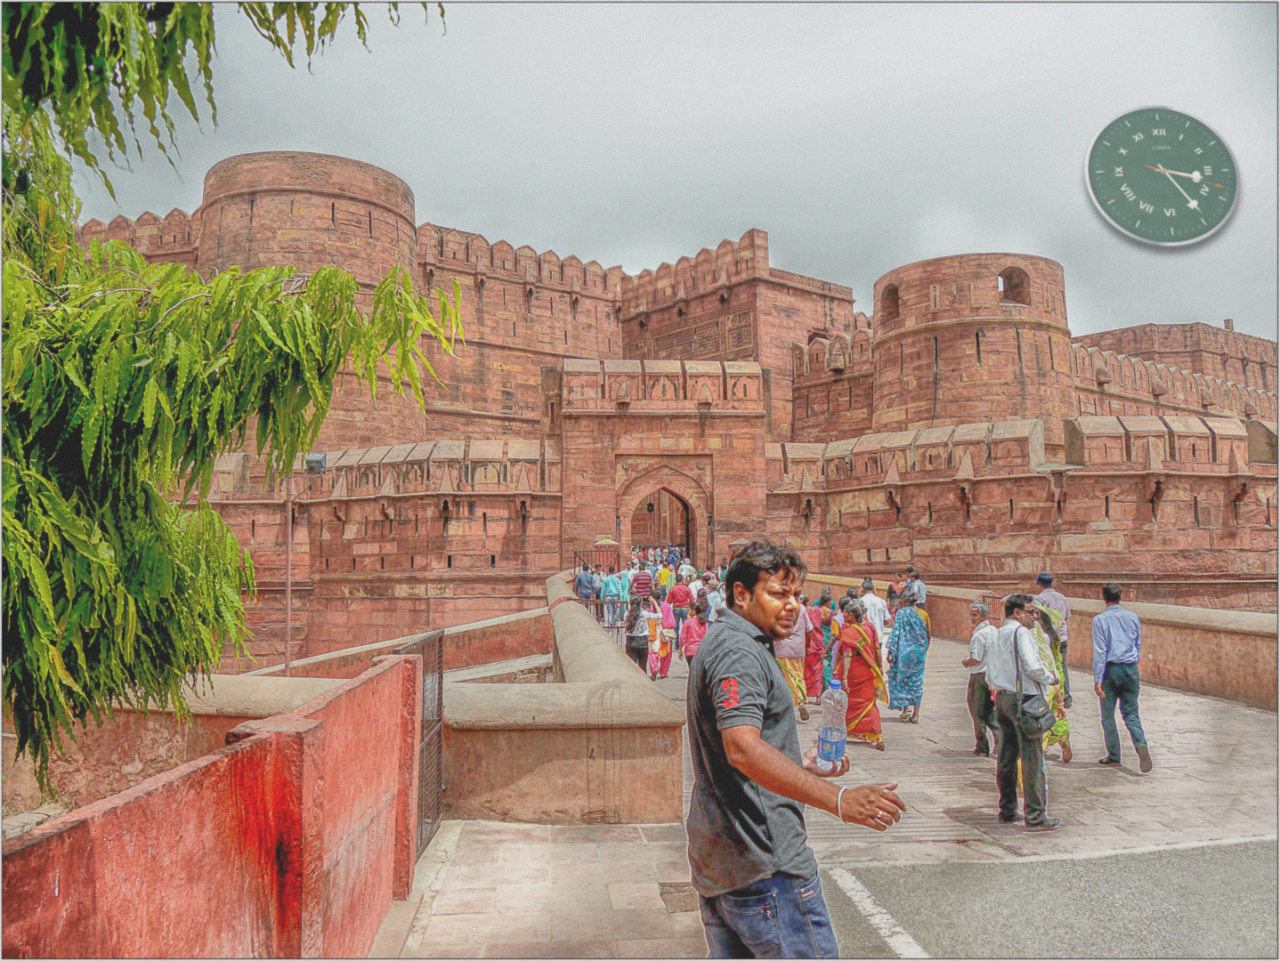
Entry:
h=3 m=24 s=18
